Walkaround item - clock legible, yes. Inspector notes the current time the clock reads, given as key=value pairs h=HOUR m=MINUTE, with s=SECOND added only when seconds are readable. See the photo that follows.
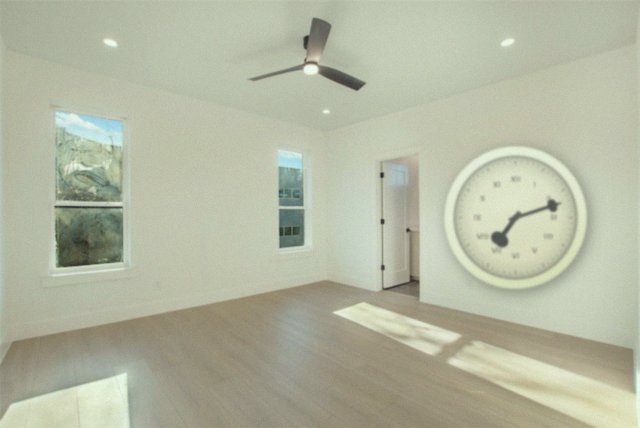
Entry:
h=7 m=12
